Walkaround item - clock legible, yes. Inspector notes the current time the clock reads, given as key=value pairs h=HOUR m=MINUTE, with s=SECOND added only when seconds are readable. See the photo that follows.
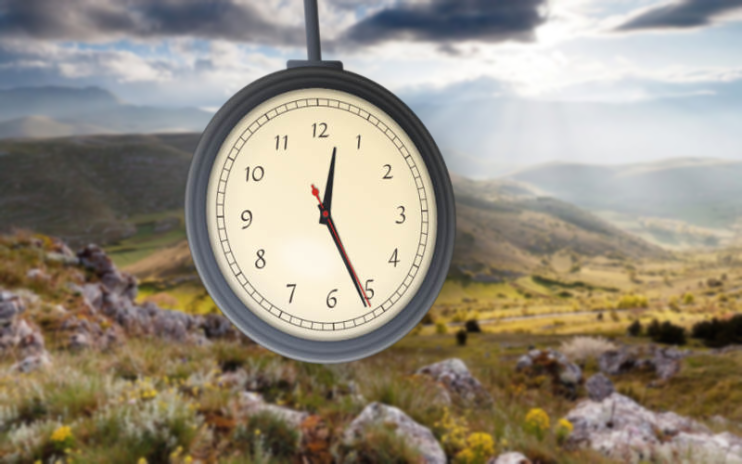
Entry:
h=12 m=26 s=26
